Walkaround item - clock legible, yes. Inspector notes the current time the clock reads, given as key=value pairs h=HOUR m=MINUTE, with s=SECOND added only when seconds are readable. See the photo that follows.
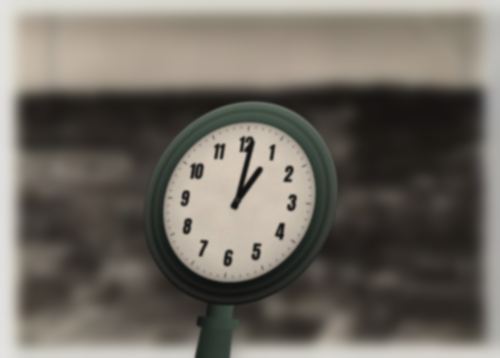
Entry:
h=1 m=1
